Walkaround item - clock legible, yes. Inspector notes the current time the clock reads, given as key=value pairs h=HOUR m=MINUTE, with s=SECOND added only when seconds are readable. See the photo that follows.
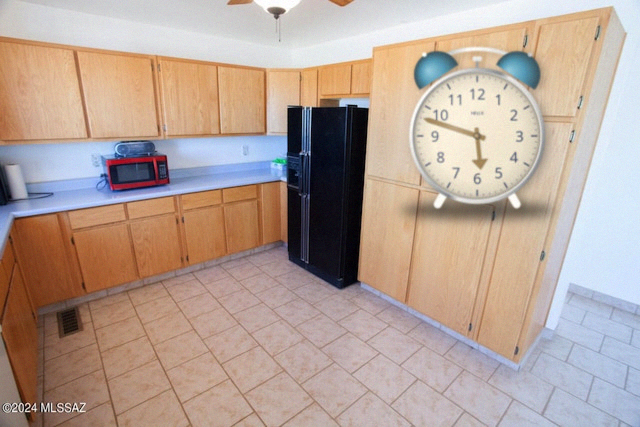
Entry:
h=5 m=48
